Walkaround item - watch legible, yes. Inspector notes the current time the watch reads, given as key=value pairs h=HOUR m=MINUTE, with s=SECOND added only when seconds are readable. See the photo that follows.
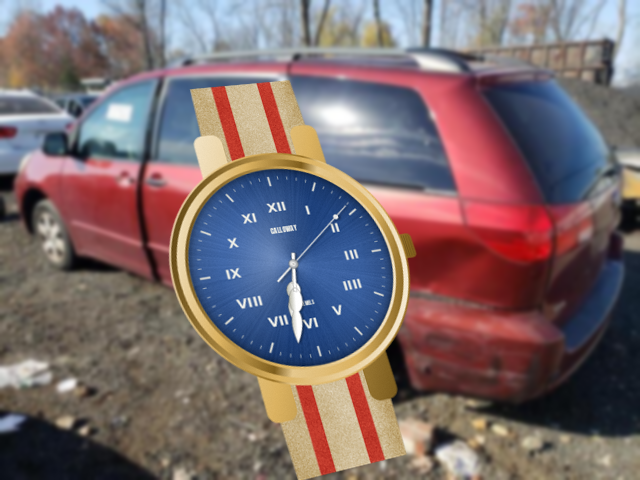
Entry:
h=6 m=32 s=9
